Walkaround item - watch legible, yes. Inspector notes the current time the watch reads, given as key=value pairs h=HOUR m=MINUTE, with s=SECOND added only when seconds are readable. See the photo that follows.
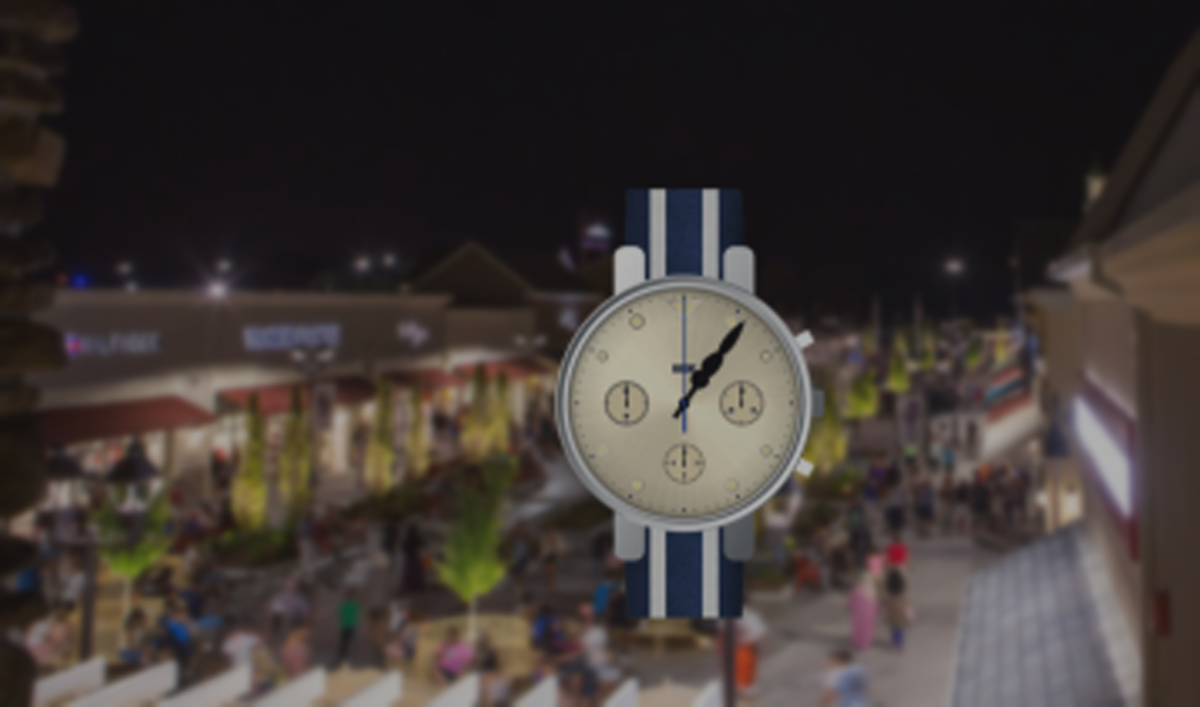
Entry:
h=1 m=6
